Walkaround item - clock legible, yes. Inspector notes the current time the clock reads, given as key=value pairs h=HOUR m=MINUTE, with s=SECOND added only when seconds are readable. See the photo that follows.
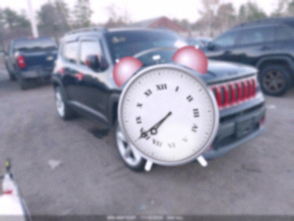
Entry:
h=7 m=40
